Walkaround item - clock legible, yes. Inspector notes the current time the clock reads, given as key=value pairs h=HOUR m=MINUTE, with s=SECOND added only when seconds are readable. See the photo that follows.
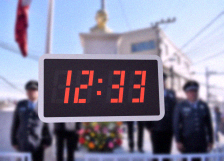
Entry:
h=12 m=33
